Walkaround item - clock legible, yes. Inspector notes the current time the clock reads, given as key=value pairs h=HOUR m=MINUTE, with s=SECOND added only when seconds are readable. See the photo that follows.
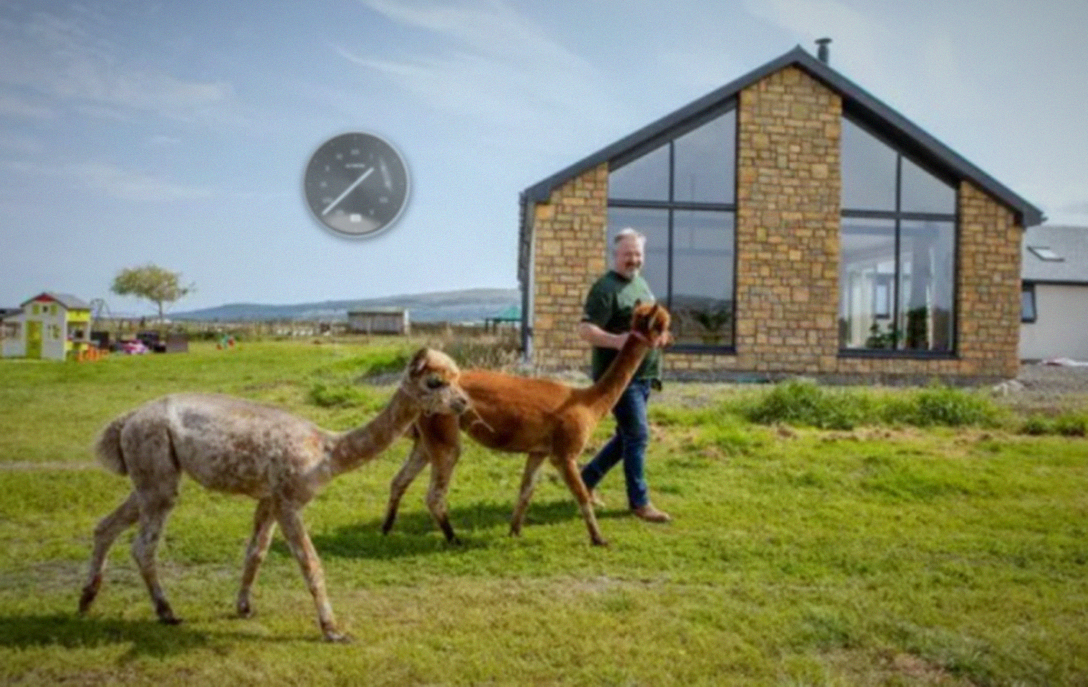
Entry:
h=1 m=38
